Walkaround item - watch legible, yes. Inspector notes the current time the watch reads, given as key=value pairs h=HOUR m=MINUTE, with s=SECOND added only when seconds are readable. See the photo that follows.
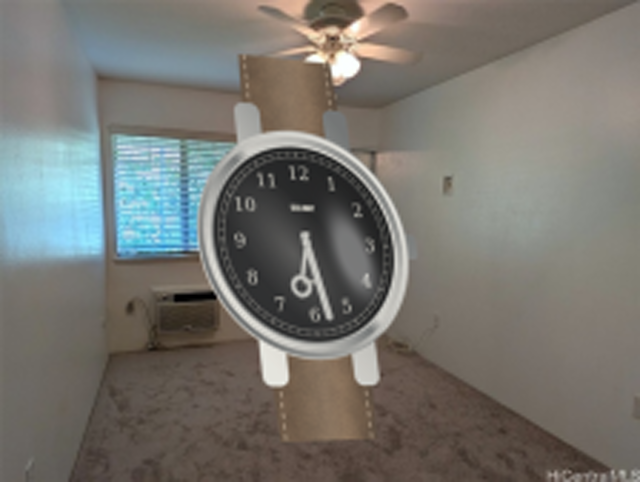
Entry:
h=6 m=28
